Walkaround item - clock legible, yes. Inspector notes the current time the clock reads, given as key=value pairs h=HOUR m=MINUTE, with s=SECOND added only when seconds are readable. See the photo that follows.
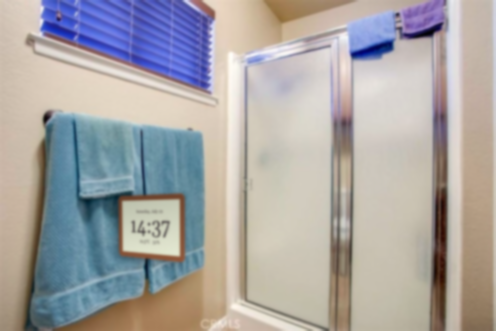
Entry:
h=14 m=37
